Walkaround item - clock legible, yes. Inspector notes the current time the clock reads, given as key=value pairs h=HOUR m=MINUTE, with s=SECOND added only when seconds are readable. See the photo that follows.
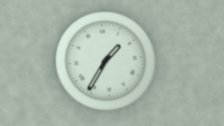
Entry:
h=1 m=36
